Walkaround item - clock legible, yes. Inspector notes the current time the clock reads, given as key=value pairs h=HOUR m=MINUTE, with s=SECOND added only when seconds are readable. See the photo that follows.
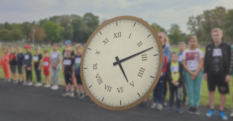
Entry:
h=5 m=13
